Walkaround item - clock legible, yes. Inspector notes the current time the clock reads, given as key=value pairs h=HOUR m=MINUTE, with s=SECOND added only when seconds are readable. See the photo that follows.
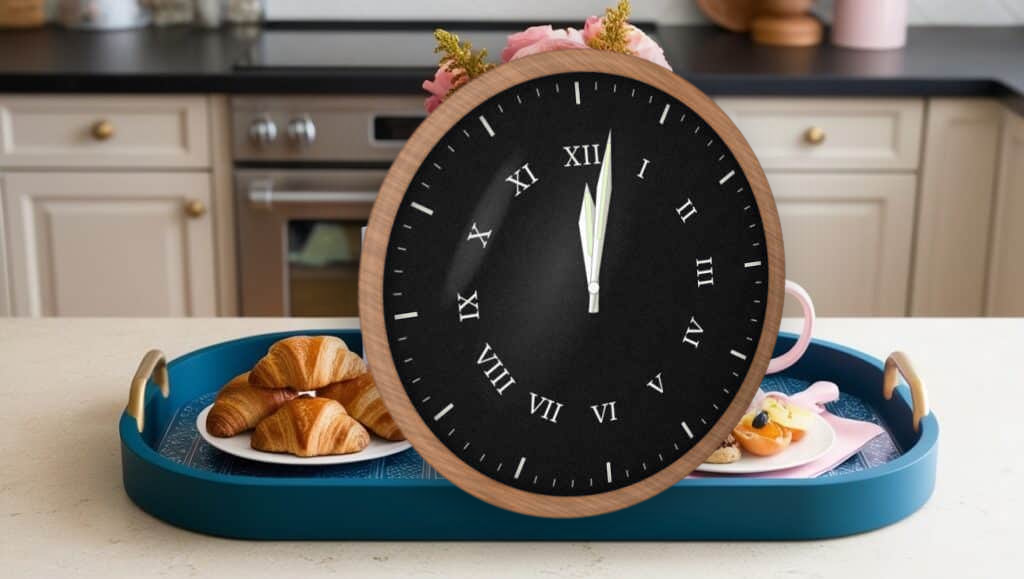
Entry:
h=12 m=2
